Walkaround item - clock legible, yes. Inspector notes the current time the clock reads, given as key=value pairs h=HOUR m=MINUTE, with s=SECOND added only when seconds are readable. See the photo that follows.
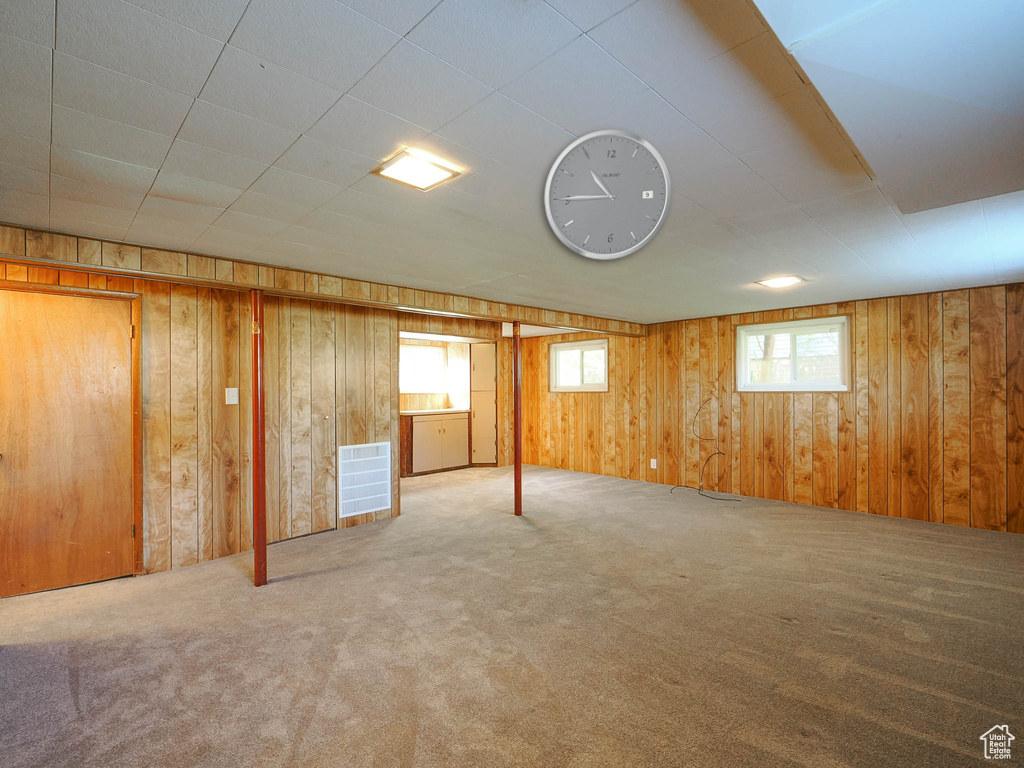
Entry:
h=10 m=45
